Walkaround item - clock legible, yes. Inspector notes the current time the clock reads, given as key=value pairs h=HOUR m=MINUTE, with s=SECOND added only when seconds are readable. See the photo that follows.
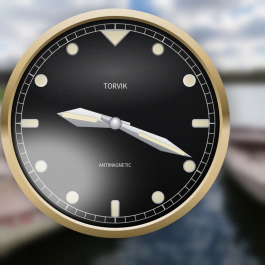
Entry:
h=9 m=19
